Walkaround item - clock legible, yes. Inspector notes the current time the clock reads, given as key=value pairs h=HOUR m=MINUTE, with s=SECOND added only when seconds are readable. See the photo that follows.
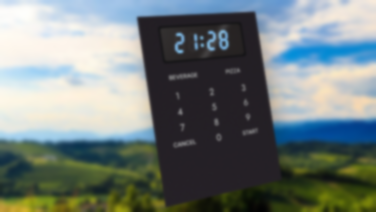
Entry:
h=21 m=28
